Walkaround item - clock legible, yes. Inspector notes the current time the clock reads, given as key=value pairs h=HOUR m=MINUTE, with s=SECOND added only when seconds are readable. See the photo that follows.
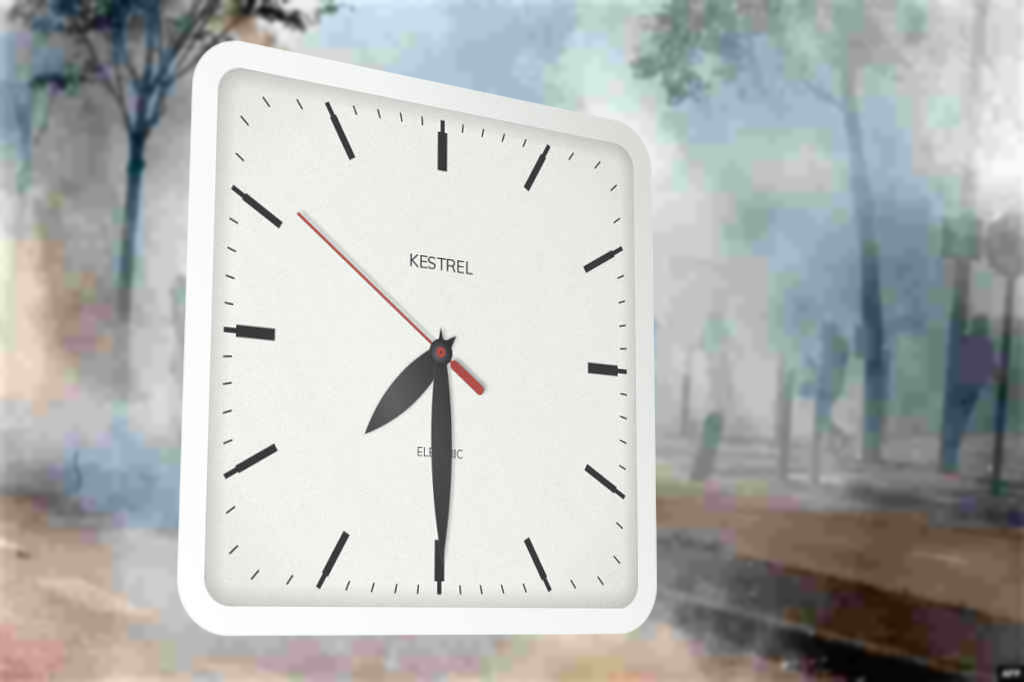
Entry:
h=7 m=29 s=51
